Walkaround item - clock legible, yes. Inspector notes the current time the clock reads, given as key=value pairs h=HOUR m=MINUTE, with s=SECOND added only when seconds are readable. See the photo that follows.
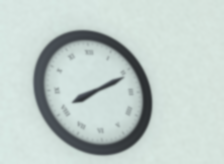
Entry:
h=8 m=11
